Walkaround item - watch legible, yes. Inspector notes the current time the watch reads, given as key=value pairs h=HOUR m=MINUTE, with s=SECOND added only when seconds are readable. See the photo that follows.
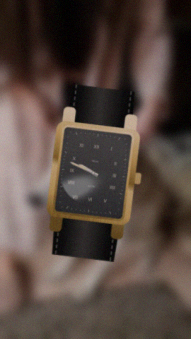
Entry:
h=9 m=48
